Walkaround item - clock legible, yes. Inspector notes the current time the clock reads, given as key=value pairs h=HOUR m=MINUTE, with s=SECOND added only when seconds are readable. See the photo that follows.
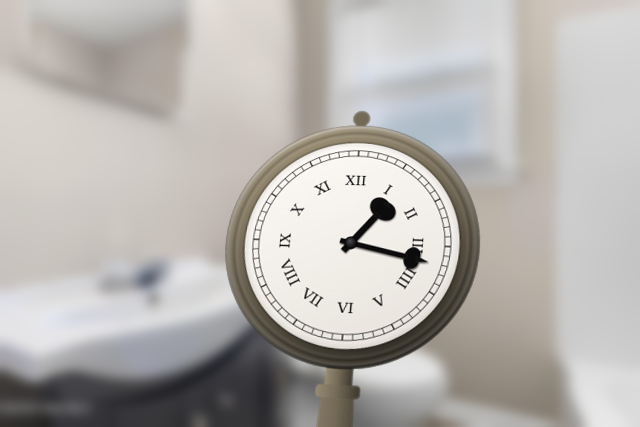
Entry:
h=1 m=17
